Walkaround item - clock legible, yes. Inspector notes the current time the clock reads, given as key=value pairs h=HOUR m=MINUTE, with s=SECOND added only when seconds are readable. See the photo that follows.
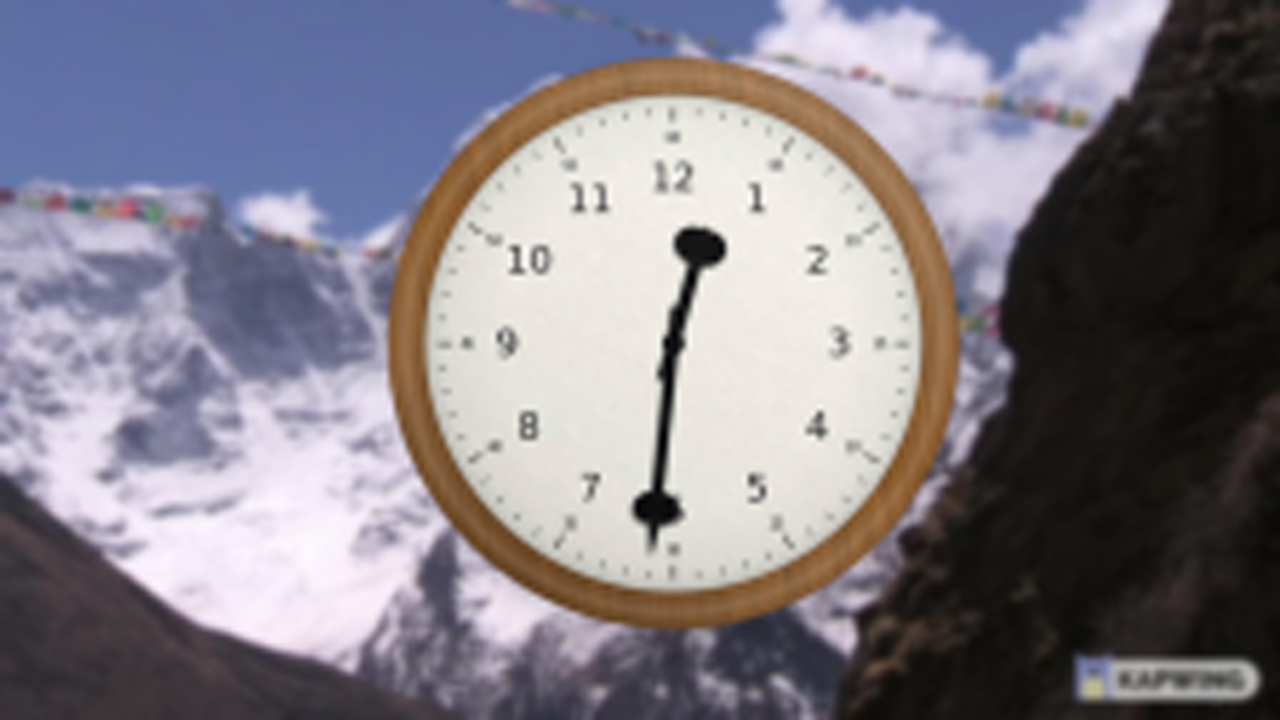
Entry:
h=12 m=31
